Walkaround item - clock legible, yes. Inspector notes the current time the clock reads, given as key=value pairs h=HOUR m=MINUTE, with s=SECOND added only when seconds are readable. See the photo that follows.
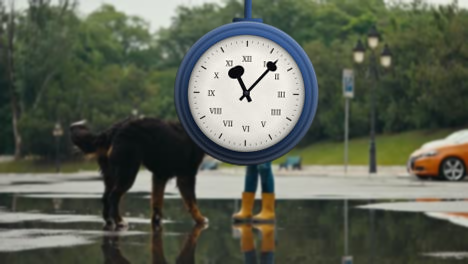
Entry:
h=11 m=7
